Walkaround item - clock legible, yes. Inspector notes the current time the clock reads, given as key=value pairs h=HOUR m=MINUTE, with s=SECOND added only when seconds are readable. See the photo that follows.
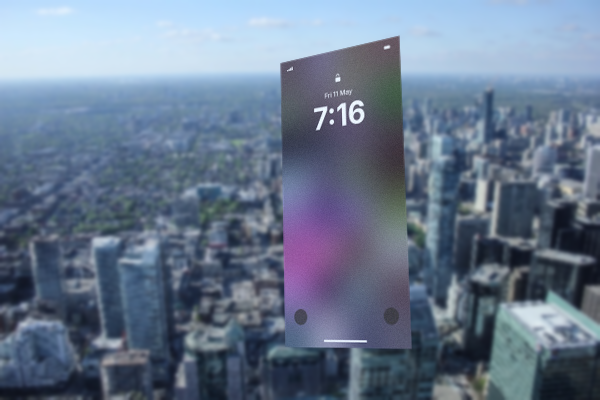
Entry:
h=7 m=16
